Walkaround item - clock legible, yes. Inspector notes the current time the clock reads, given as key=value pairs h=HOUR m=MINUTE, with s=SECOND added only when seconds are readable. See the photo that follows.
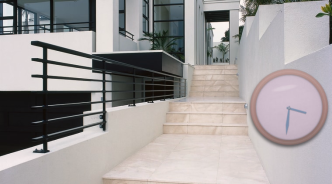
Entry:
h=3 m=31
